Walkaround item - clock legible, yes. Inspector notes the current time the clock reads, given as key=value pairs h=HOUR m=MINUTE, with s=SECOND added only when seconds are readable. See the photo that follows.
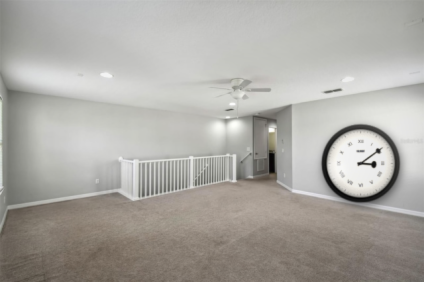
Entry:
h=3 m=9
